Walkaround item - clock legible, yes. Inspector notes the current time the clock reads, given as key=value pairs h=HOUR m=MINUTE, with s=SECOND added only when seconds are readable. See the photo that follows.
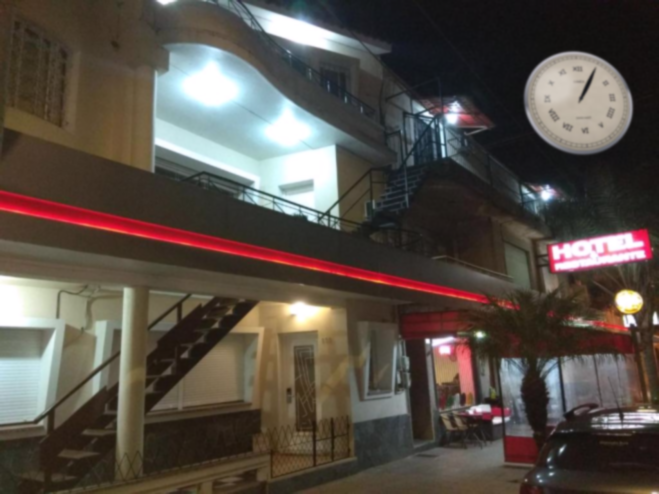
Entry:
h=1 m=5
